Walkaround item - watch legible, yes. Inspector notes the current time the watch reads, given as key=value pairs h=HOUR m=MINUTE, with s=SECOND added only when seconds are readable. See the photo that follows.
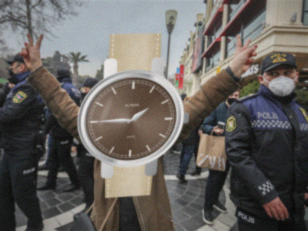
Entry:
h=1 m=45
